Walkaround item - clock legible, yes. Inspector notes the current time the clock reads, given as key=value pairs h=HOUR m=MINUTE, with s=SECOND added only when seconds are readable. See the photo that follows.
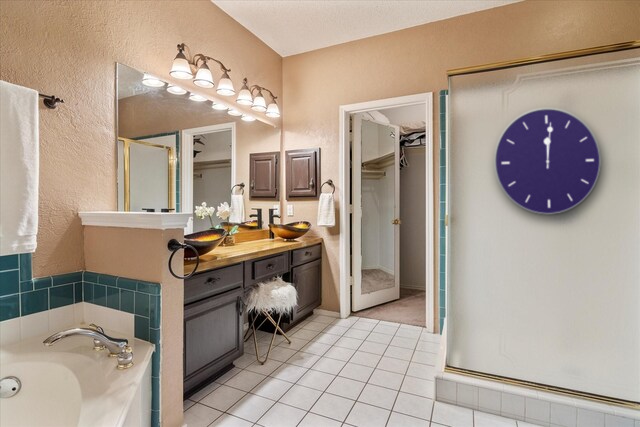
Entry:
h=12 m=1
